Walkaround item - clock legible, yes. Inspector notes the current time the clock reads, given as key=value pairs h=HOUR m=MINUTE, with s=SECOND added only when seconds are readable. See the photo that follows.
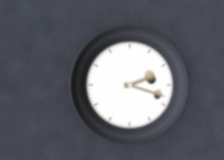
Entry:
h=2 m=18
